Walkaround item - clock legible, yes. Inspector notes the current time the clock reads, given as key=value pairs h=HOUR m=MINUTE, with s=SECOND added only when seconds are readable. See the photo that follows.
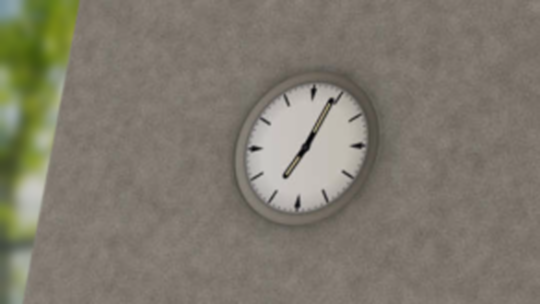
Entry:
h=7 m=4
